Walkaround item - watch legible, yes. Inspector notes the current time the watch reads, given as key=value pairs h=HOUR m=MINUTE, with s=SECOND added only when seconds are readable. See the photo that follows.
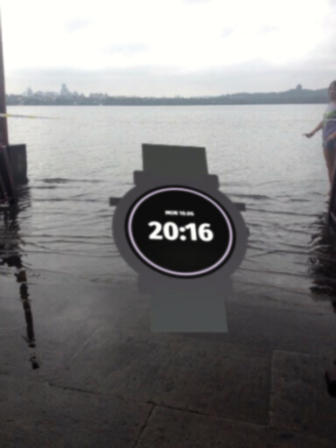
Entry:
h=20 m=16
